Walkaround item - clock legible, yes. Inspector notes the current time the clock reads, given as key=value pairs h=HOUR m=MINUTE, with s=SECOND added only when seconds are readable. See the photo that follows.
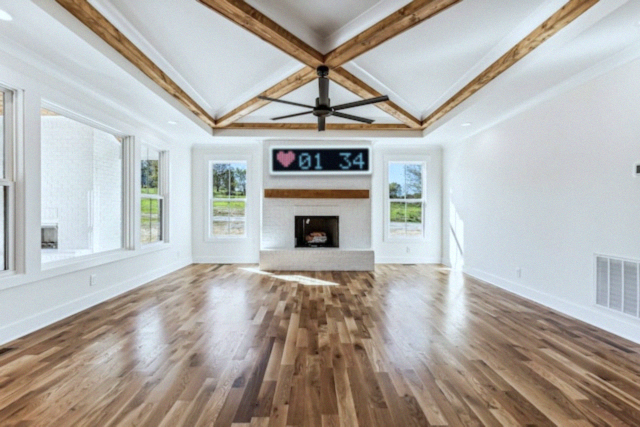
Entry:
h=1 m=34
